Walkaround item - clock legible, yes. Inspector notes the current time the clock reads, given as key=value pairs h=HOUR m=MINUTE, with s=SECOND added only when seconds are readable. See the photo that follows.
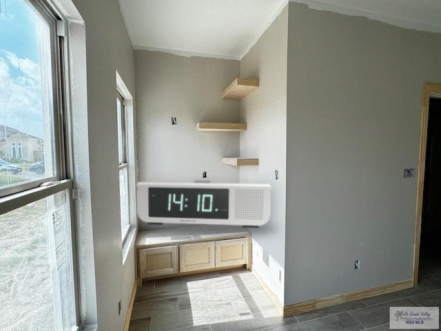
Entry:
h=14 m=10
